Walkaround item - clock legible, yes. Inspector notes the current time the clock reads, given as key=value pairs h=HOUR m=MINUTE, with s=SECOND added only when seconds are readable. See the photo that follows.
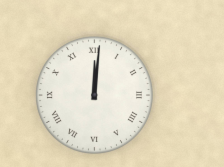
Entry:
h=12 m=1
